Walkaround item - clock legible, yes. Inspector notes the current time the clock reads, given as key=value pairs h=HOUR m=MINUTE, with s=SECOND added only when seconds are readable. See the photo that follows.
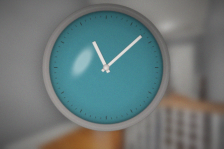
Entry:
h=11 m=8
